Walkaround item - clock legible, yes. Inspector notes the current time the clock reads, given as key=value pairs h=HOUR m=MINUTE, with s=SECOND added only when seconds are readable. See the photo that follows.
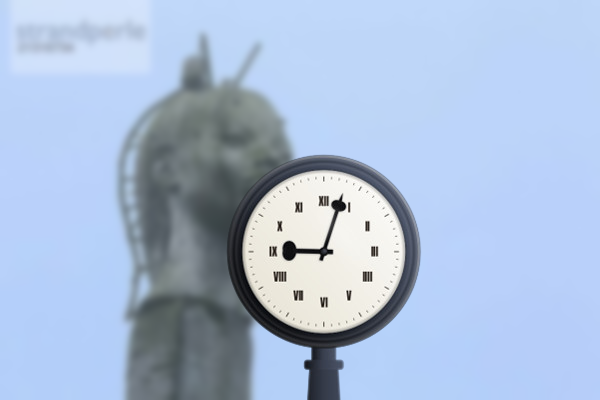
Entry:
h=9 m=3
